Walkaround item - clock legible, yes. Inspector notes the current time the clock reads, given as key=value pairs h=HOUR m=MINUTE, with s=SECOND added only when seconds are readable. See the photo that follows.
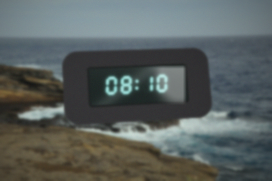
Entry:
h=8 m=10
